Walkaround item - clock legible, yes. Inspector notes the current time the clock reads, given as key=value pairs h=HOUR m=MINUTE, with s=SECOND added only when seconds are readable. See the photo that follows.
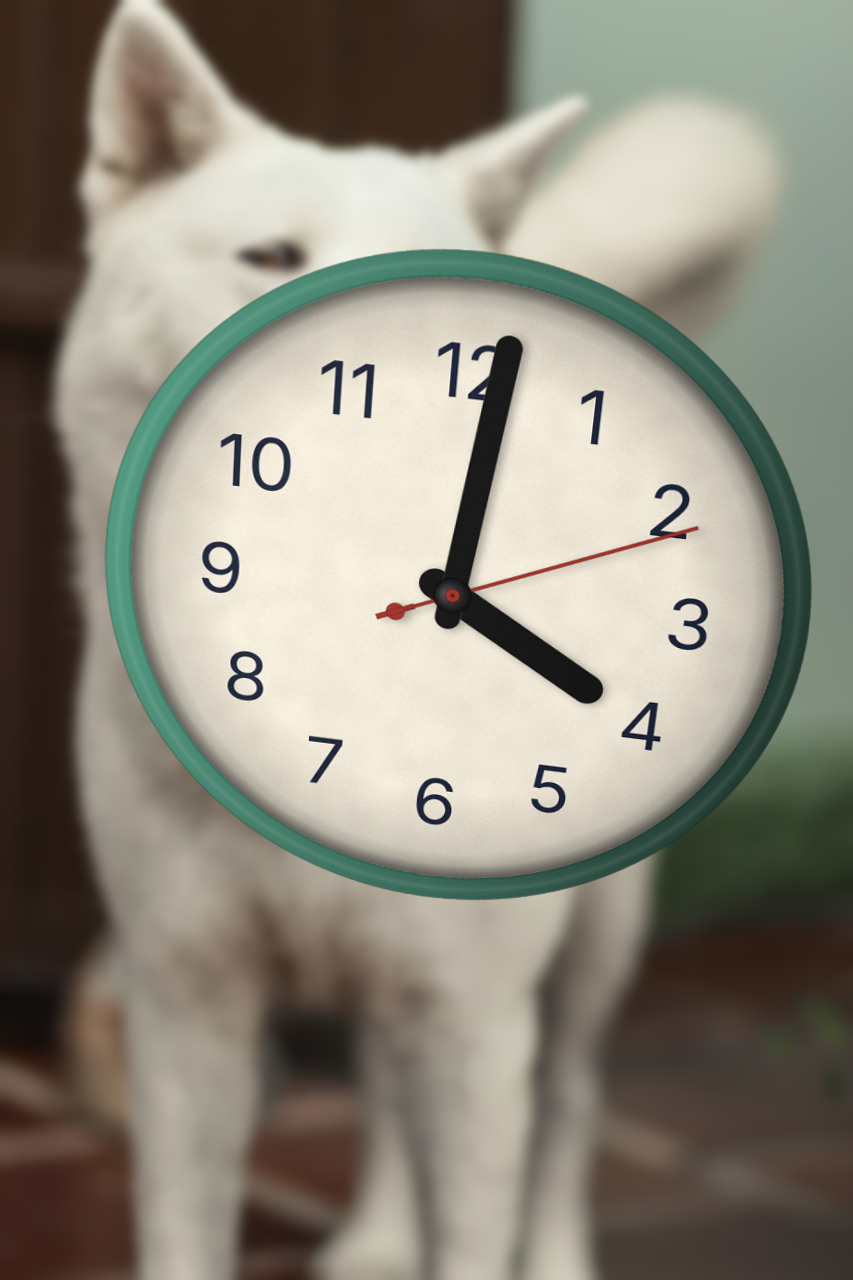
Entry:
h=4 m=1 s=11
